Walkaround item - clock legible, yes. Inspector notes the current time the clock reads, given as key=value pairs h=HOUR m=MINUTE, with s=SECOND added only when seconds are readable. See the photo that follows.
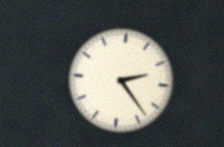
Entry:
h=2 m=23
